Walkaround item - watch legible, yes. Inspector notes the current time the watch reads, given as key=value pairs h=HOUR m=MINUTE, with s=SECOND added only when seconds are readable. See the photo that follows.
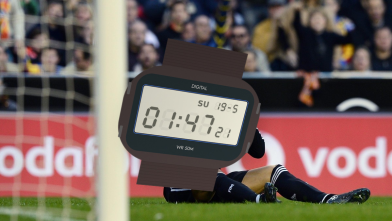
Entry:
h=1 m=47 s=21
